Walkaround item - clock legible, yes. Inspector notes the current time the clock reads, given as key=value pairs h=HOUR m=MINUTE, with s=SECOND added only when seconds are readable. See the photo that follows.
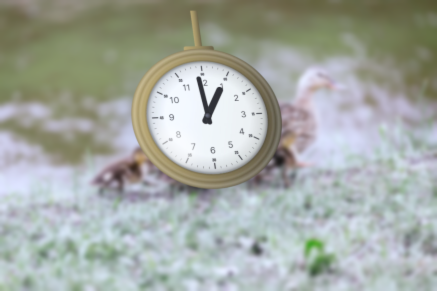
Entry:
h=12 m=59
